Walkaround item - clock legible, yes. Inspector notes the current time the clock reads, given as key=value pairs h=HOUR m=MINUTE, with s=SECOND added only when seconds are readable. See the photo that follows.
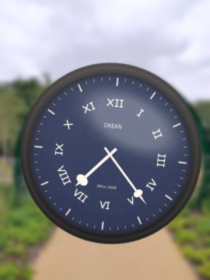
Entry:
h=7 m=23
